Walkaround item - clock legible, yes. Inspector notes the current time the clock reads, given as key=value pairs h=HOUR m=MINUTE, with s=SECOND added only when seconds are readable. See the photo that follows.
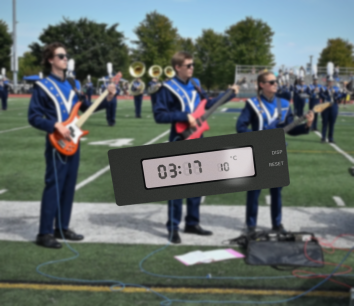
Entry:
h=3 m=17
